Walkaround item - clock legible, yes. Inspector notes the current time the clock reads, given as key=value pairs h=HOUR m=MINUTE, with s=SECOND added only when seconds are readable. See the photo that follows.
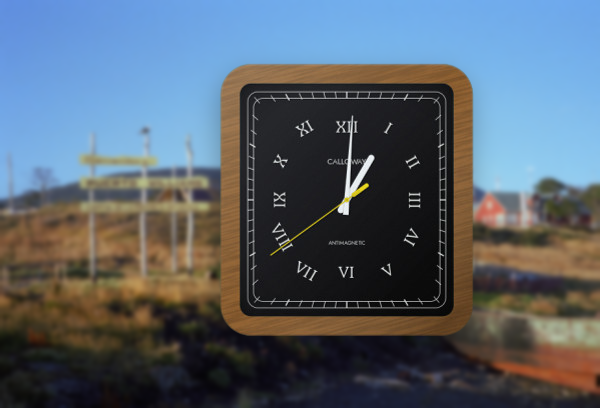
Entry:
h=1 m=0 s=39
